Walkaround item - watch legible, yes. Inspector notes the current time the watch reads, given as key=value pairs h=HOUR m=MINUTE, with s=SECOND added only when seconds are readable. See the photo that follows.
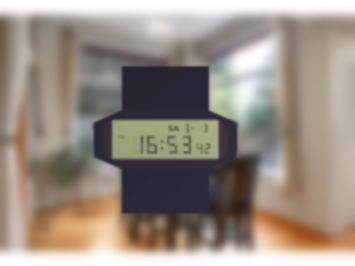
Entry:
h=16 m=53
